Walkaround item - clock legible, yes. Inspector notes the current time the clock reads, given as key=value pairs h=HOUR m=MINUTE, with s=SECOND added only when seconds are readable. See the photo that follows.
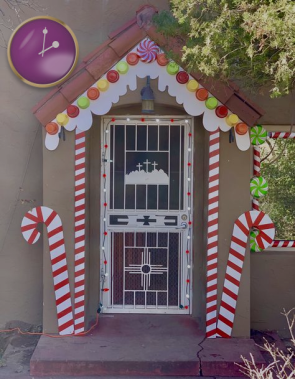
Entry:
h=2 m=1
